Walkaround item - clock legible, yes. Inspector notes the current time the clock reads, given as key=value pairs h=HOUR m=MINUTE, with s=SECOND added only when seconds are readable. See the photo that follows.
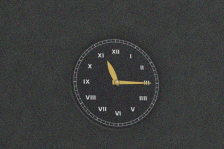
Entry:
h=11 m=15
